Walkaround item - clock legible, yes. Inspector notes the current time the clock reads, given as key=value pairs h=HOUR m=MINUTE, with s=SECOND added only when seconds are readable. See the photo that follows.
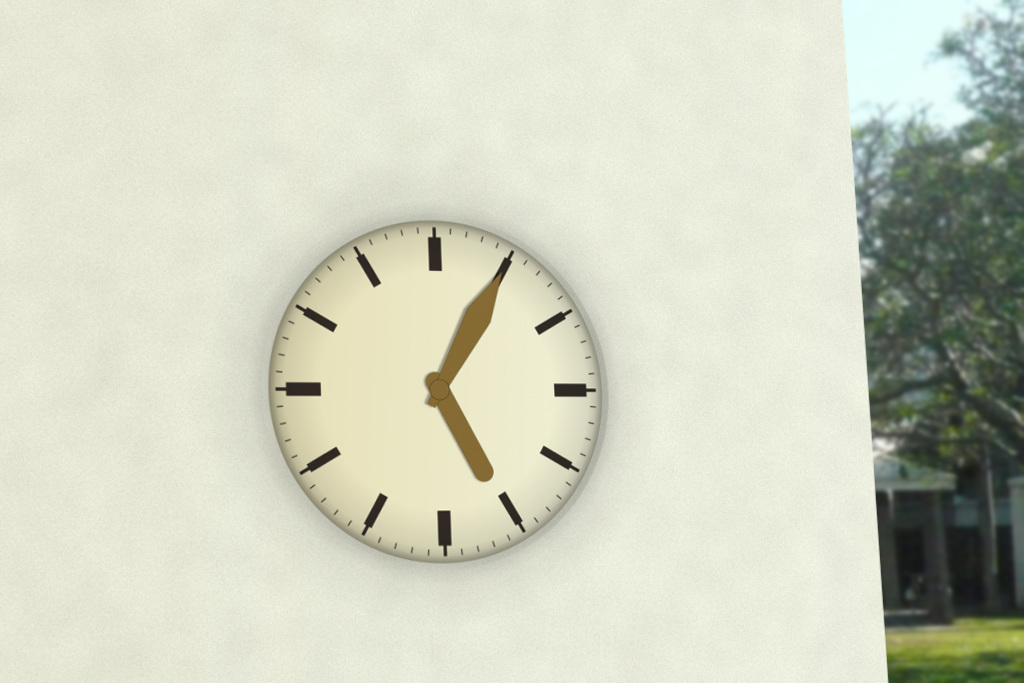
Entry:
h=5 m=5
